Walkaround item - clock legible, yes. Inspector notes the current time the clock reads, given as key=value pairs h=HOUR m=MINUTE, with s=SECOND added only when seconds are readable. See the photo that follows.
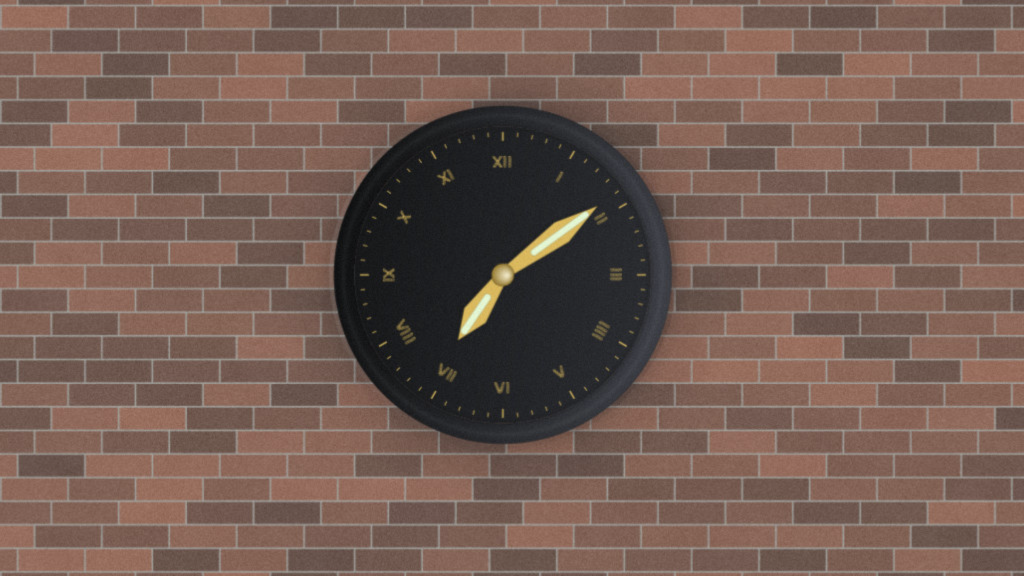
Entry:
h=7 m=9
